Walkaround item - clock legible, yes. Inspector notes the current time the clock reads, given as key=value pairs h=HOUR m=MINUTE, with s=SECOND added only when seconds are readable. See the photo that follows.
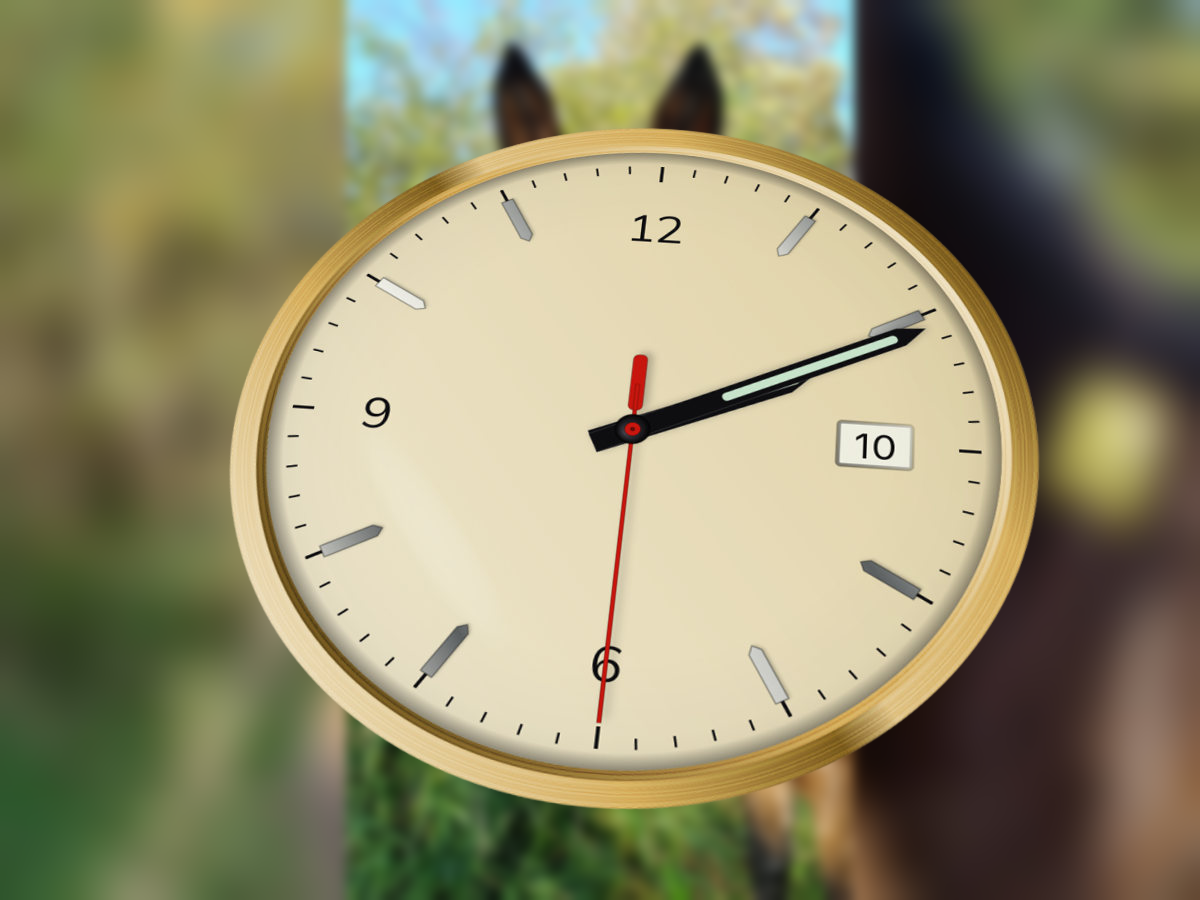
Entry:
h=2 m=10 s=30
